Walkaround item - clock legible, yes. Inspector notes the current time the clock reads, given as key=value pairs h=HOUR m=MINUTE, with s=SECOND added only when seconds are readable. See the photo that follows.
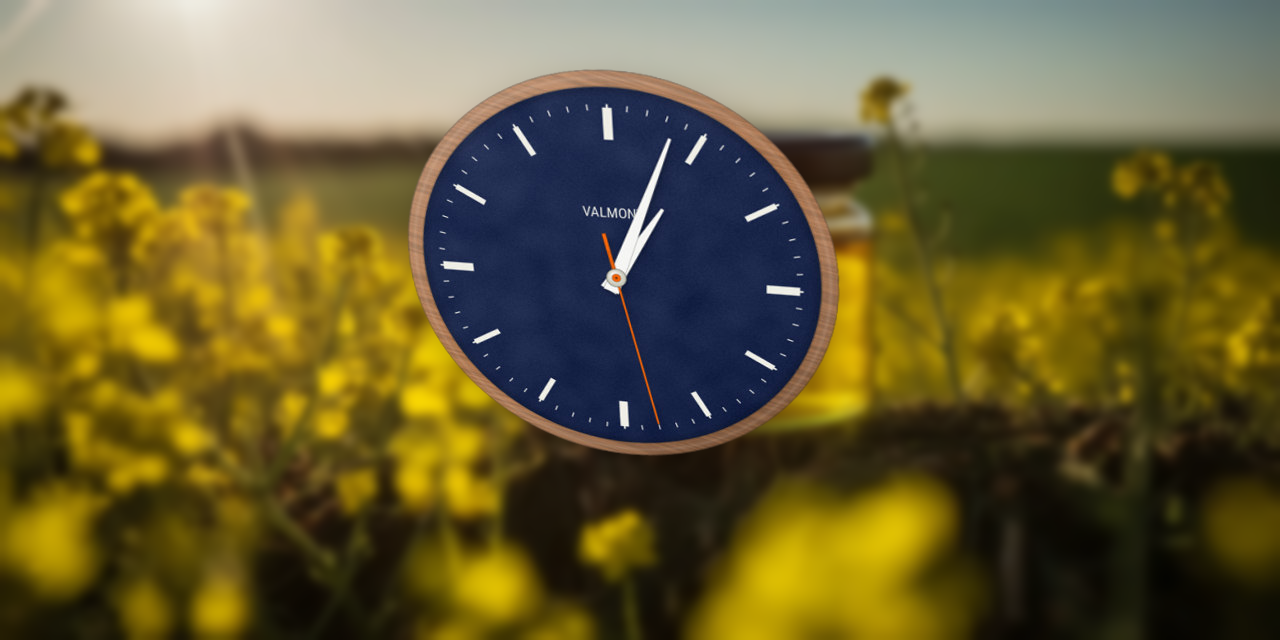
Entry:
h=1 m=3 s=28
